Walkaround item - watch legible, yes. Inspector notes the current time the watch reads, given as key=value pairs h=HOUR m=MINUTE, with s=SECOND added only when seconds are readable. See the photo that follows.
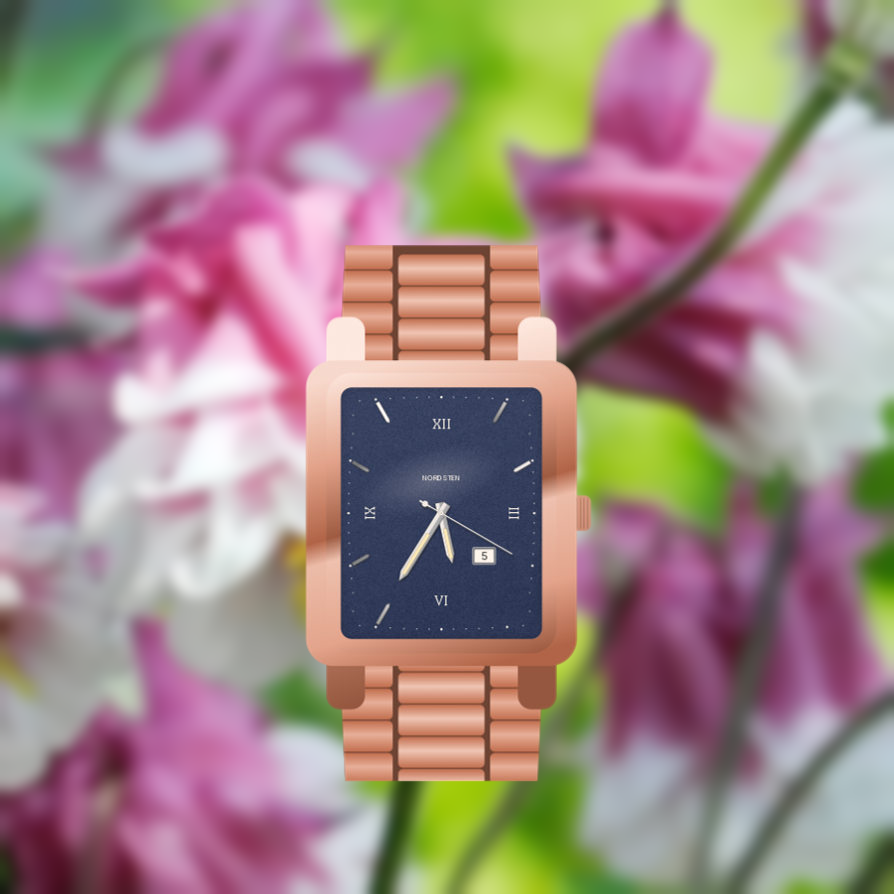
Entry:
h=5 m=35 s=20
